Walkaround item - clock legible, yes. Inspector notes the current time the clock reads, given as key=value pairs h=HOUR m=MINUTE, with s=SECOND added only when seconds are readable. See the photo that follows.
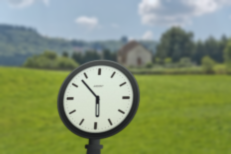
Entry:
h=5 m=53
